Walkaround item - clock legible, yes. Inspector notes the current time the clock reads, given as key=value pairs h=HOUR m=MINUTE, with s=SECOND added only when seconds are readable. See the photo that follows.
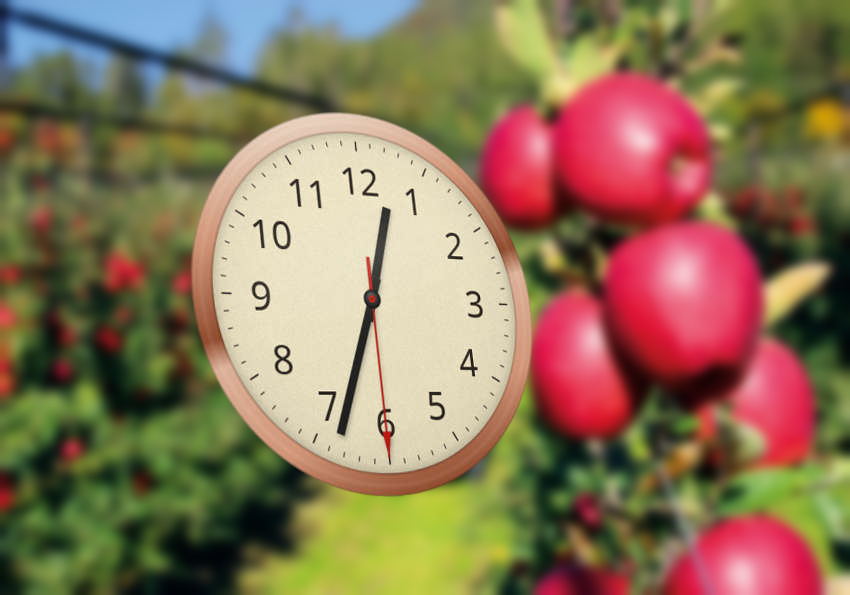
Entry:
h=12 m=33 s=30
